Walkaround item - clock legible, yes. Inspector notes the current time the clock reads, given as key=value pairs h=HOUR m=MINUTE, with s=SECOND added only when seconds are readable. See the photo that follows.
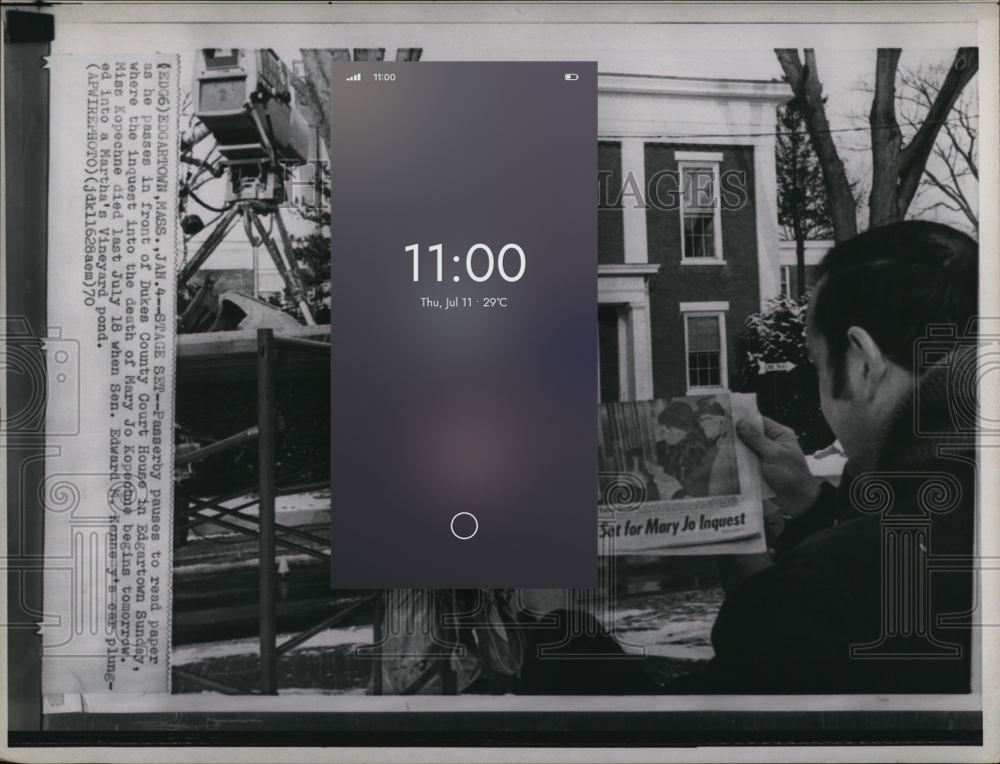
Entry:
h=11 m=0
